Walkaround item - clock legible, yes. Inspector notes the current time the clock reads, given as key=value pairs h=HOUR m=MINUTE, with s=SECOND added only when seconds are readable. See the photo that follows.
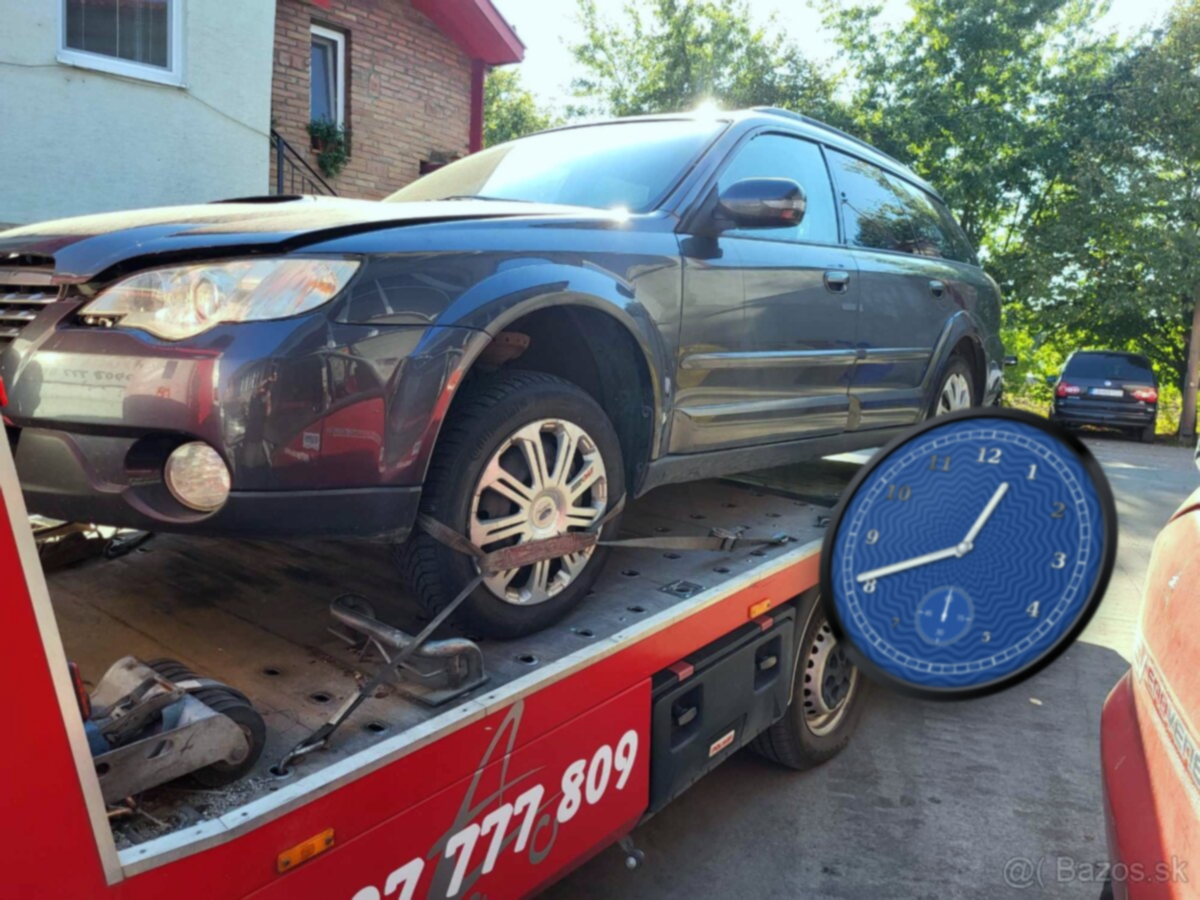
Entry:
h=12 m=41
